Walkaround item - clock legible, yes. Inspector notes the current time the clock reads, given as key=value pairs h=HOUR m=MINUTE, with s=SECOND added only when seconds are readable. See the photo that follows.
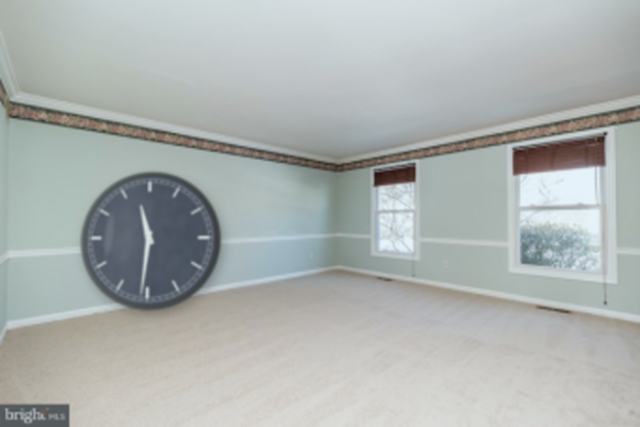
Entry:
h=11 m=31
